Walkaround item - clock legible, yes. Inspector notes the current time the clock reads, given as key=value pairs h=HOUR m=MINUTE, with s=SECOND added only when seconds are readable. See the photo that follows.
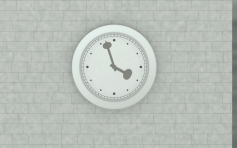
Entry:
h=3 m=57
